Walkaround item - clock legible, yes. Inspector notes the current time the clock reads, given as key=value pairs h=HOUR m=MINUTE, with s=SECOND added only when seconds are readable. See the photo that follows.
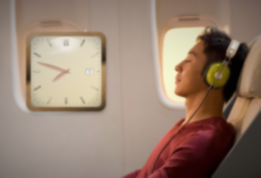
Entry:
h=7 m=48
